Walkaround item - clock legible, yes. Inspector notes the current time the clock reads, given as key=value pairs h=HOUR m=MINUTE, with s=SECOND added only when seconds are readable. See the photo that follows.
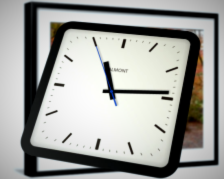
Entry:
h=11 m=13 s=55
